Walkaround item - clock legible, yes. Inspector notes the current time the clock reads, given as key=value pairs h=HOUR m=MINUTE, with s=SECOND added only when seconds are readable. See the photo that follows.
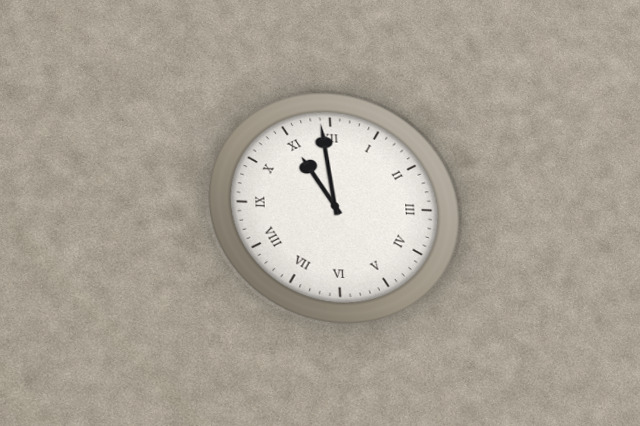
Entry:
h=10 m=59
